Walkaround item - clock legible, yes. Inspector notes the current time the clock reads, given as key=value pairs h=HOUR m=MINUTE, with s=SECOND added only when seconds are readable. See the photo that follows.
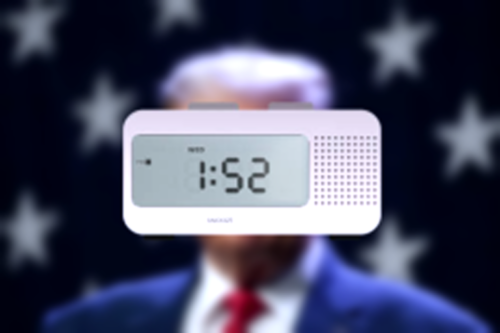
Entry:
h=1 m=52
